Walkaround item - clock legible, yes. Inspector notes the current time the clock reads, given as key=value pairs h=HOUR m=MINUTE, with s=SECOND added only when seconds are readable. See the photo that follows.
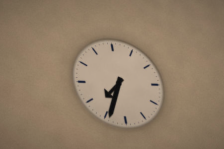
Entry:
h=7 m=34
